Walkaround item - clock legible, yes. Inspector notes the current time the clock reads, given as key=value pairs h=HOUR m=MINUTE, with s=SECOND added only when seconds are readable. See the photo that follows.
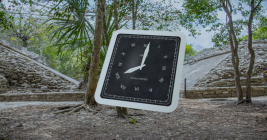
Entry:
h=8 m=1
